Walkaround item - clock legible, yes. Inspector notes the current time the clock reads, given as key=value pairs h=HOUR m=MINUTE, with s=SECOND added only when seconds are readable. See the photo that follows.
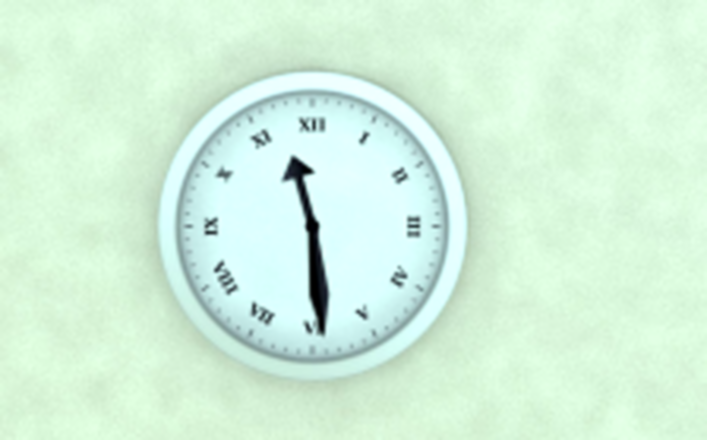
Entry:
h=11 m=29
